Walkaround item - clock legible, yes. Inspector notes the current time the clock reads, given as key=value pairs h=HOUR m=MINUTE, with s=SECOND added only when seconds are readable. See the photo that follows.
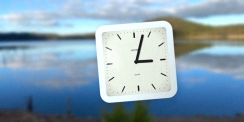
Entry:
h=3 m=3
